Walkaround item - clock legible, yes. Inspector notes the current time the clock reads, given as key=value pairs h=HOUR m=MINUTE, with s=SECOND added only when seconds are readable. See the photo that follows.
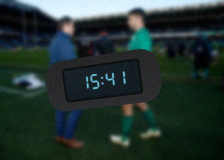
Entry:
h=15 m=41
